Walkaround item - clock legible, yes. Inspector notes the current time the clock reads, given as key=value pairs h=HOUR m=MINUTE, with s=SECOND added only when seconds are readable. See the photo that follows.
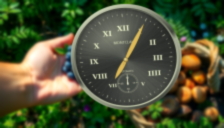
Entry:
h=7 m=5
